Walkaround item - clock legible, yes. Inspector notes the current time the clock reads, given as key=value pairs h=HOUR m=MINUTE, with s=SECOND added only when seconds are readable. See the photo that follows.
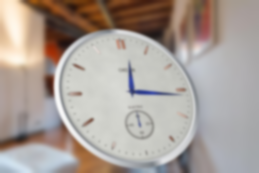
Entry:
h=12 m=16
